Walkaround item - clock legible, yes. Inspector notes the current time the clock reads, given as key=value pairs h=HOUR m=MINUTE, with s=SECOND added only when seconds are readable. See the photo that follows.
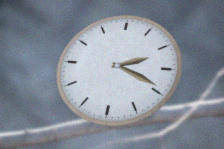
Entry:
h=2 m=19
